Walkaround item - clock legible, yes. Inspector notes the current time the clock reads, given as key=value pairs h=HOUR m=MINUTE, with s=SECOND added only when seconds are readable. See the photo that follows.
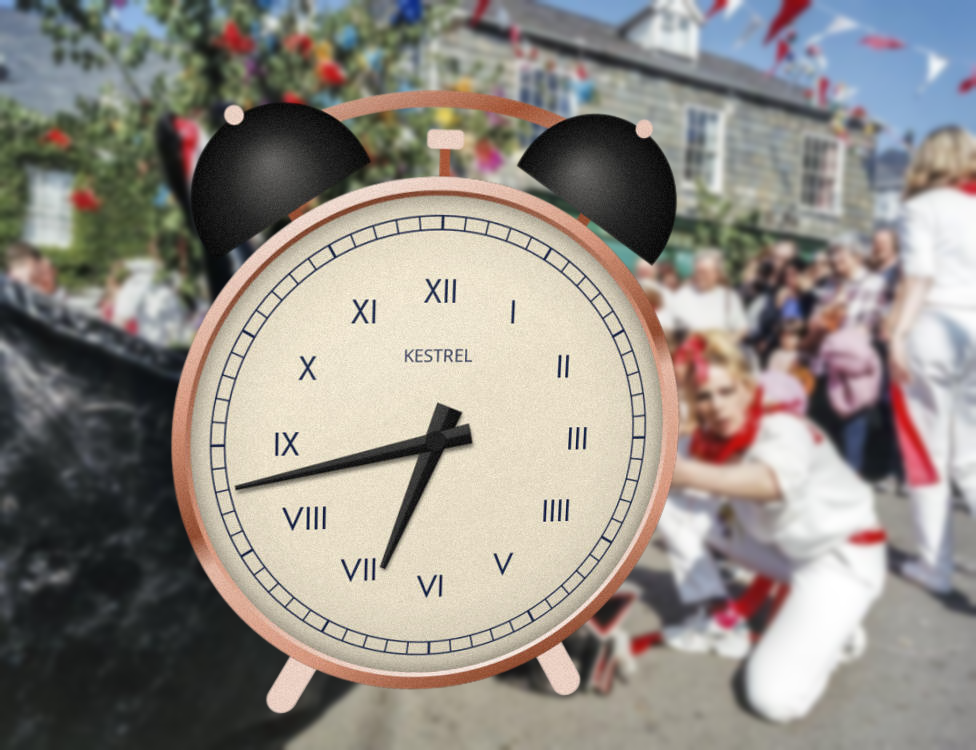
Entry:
h=6 m=43
